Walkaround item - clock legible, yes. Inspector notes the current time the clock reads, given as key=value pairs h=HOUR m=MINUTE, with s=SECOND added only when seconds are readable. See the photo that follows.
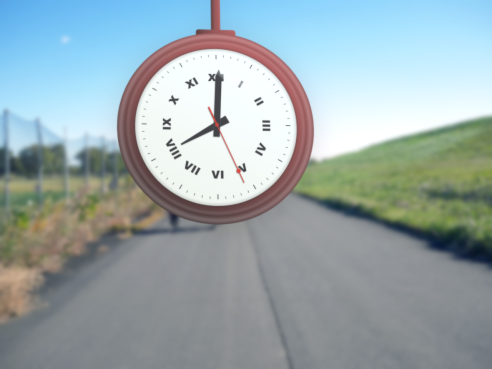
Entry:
h=8 m=0 s=26
